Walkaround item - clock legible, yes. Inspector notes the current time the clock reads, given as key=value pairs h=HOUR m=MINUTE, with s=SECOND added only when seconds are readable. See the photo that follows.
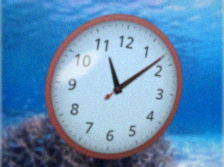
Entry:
h=11 m=8 s=8
